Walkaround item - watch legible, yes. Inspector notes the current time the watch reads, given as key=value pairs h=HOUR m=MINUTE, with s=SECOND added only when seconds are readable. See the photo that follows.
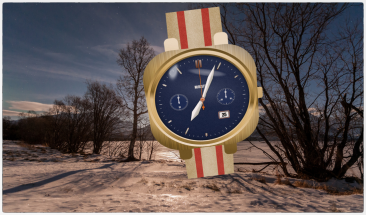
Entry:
h=7 m=4
